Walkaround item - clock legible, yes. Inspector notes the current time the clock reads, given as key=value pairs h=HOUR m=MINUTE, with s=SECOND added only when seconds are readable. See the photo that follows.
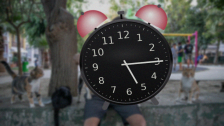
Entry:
h=5 m=15
